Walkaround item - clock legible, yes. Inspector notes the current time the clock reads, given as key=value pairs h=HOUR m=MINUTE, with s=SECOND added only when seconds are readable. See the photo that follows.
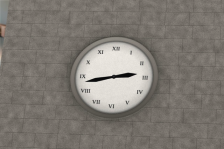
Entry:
h=2 m=43
